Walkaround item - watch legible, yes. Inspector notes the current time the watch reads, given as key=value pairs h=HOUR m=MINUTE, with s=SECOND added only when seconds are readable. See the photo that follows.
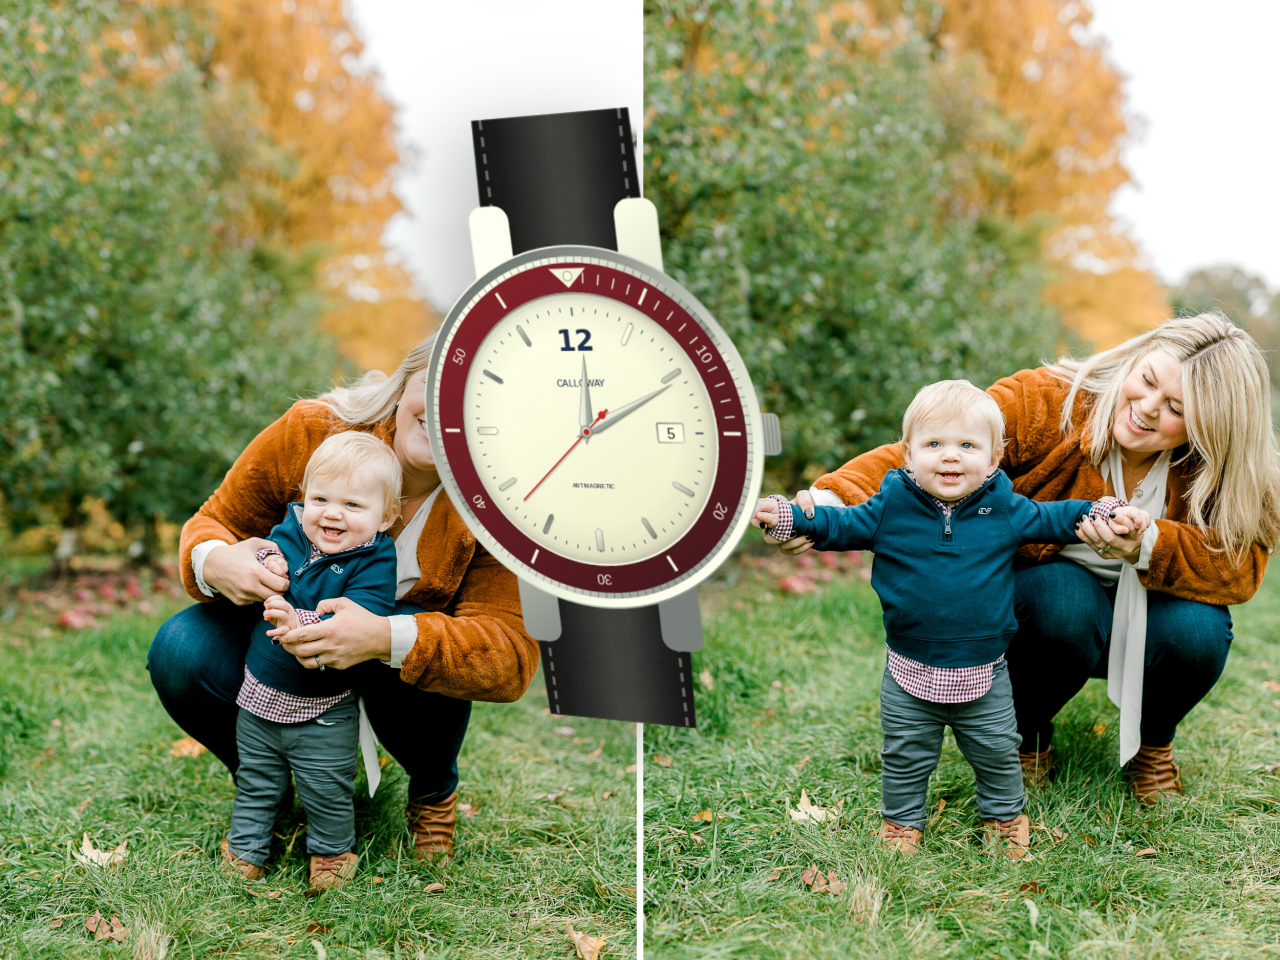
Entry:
h=12 m=10 s=38
